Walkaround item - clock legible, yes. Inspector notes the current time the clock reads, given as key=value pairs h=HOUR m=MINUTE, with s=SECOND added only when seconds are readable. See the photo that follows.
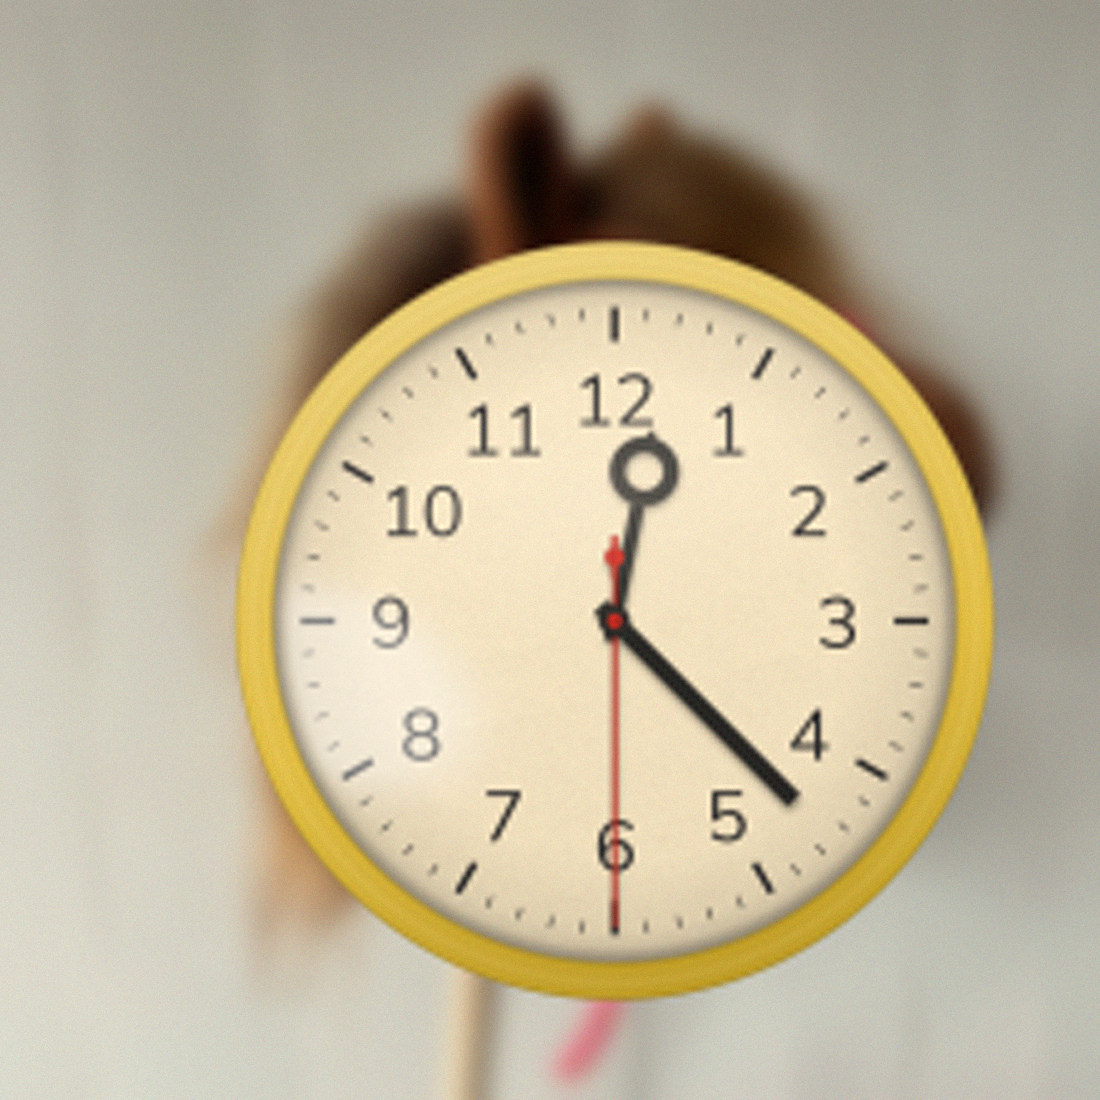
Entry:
h=12 m=22 s=30
